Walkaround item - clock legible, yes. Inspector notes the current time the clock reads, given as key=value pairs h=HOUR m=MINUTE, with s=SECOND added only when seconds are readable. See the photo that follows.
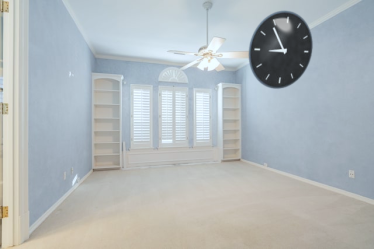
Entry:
h=8 m=54
